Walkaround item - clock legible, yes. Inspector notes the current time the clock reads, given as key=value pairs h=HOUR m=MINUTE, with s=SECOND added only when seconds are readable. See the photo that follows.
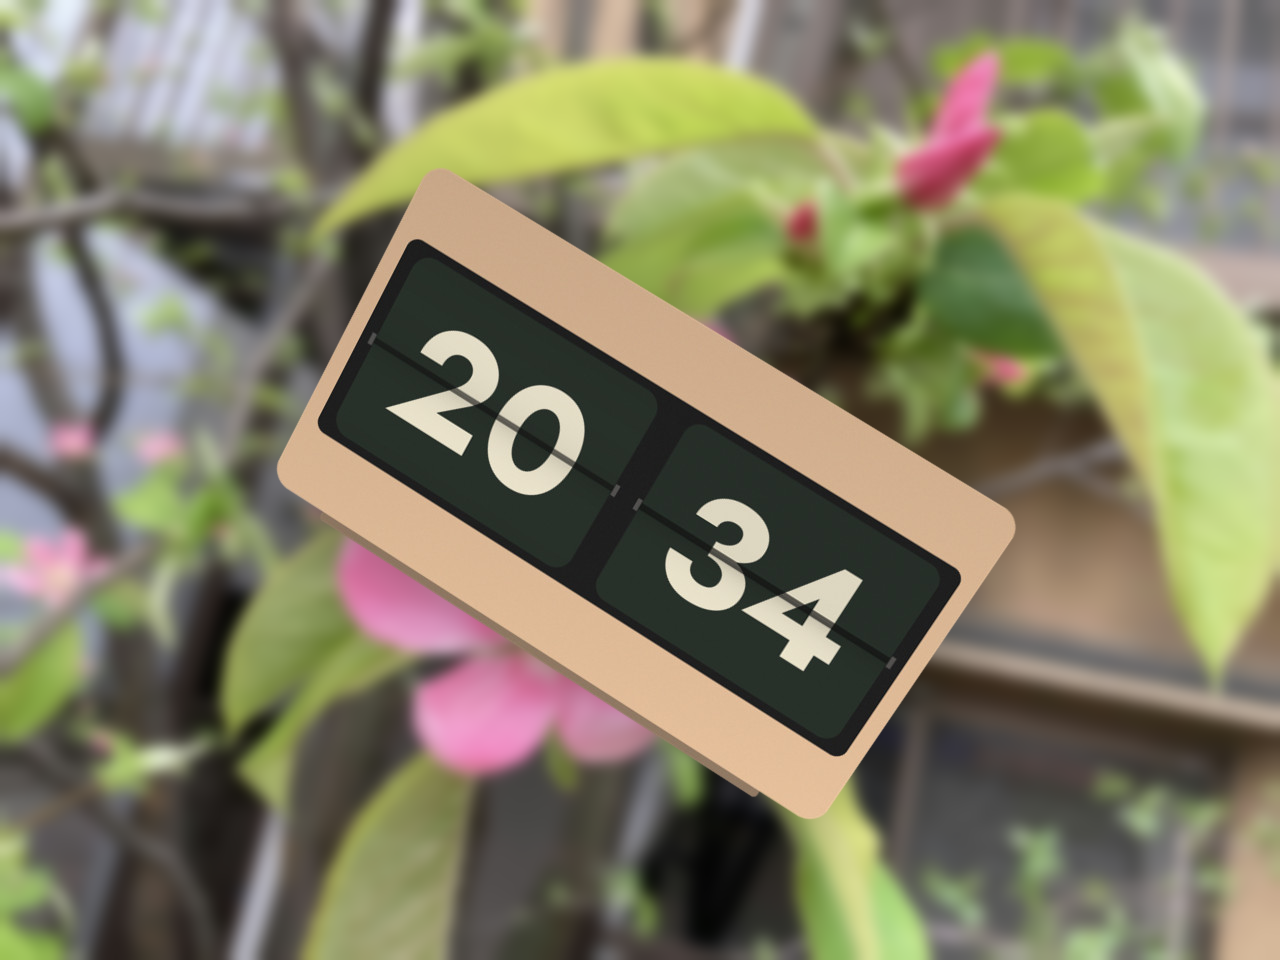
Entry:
h=20 m=34
